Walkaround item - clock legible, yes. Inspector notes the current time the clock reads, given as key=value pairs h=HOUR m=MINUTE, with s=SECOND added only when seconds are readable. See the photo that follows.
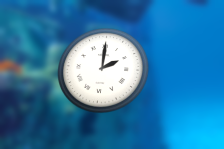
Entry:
h=2 m=0
